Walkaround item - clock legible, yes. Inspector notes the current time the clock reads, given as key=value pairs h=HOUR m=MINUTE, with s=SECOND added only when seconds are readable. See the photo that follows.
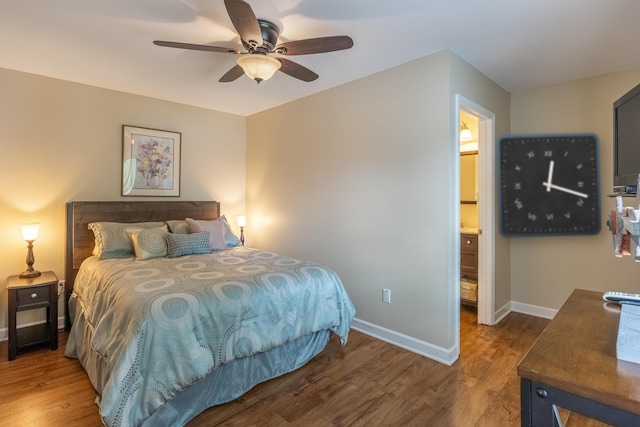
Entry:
h=12 m=18
